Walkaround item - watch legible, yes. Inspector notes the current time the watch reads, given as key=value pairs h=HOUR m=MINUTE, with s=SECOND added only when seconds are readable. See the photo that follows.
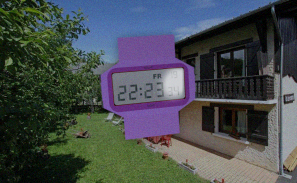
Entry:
h=22 m=23 s=34
